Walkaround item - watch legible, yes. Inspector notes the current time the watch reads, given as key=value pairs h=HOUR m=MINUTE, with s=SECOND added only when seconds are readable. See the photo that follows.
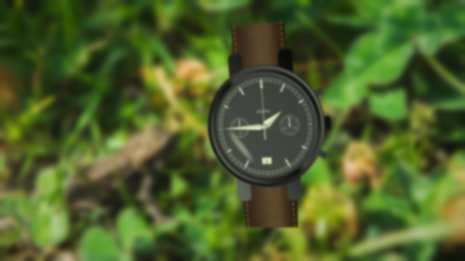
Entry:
h=1 m=45
